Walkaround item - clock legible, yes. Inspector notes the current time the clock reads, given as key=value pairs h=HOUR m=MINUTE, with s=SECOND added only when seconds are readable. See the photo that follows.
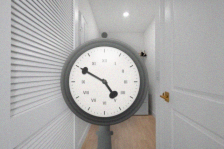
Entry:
h=4 m=50
